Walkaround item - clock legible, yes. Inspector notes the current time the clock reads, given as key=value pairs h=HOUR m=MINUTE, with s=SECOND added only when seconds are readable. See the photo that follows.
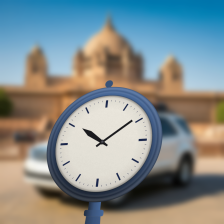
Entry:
h=10 m=9
